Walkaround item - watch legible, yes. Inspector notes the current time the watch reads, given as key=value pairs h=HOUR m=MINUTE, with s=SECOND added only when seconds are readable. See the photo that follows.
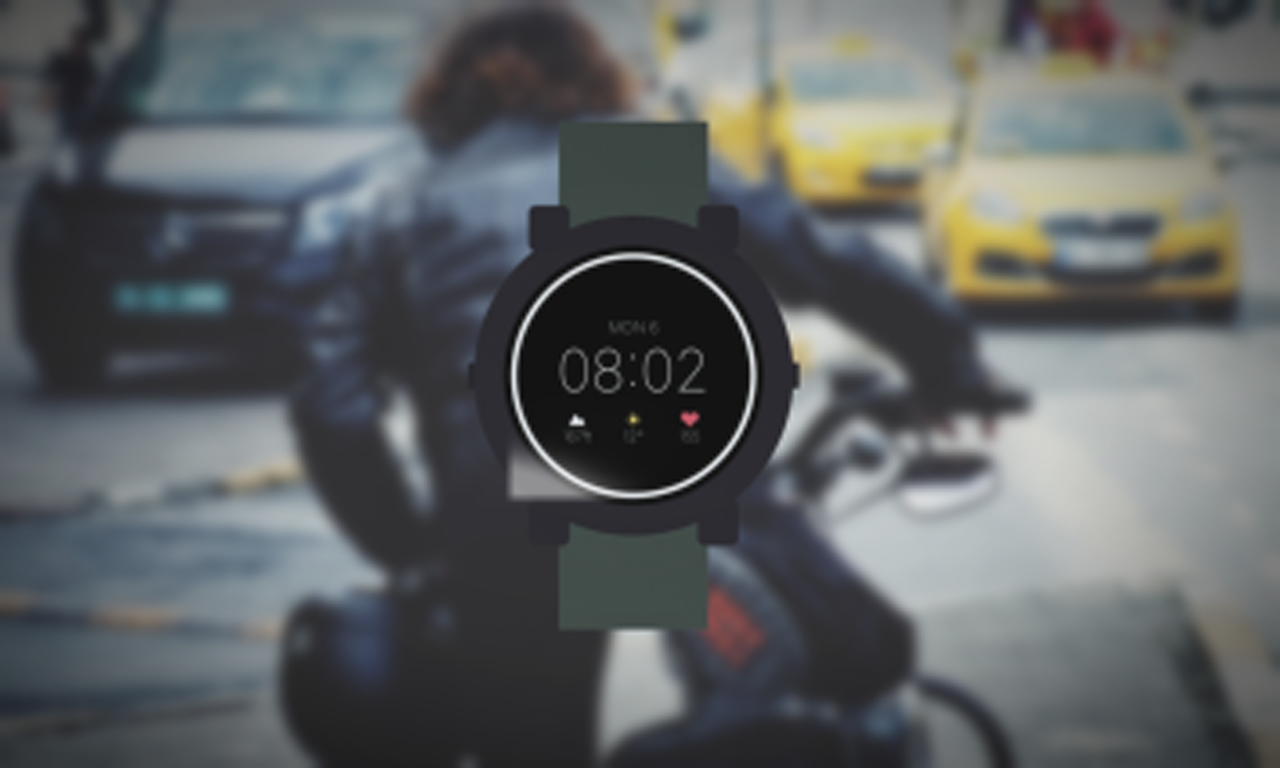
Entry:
h=8 m=2
